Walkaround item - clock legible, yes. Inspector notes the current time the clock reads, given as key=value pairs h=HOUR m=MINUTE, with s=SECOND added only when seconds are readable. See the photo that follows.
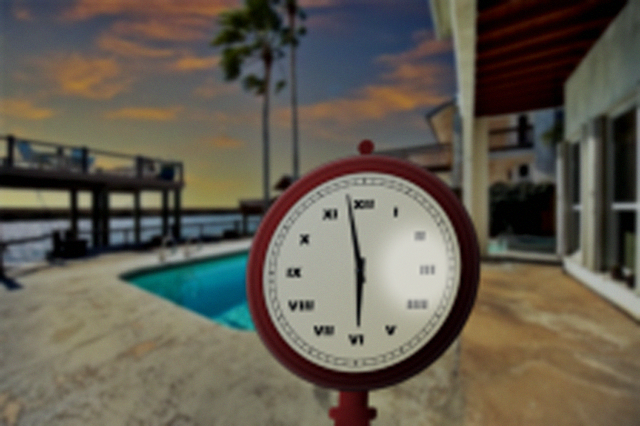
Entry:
h=5 m=58
